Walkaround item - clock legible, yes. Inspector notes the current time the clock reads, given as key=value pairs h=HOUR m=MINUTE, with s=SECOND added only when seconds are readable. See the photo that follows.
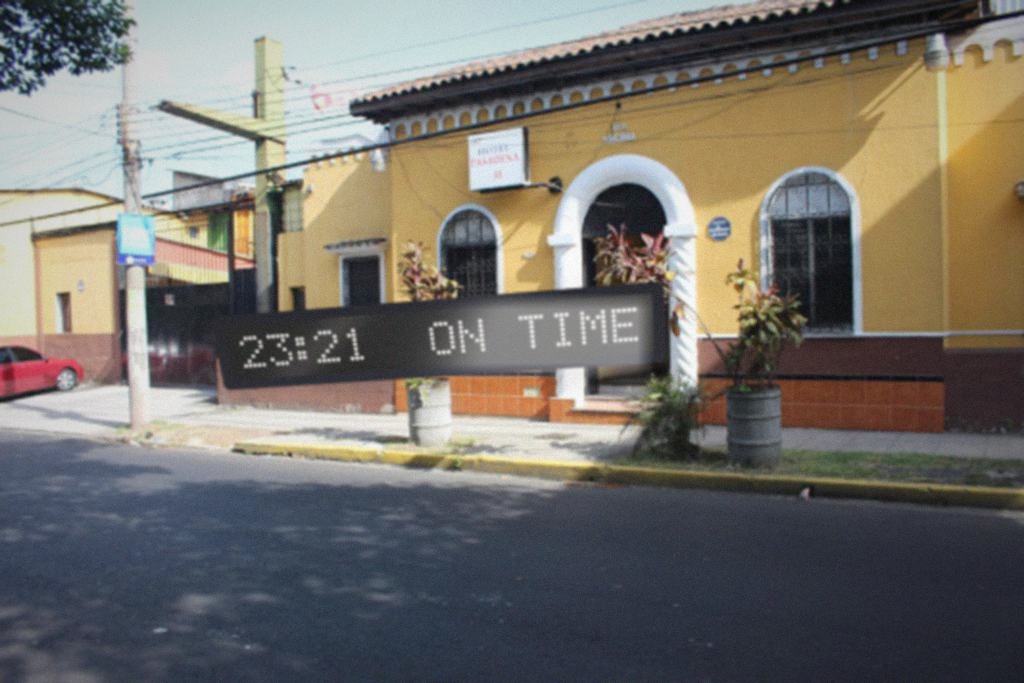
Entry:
h=23 m=21
